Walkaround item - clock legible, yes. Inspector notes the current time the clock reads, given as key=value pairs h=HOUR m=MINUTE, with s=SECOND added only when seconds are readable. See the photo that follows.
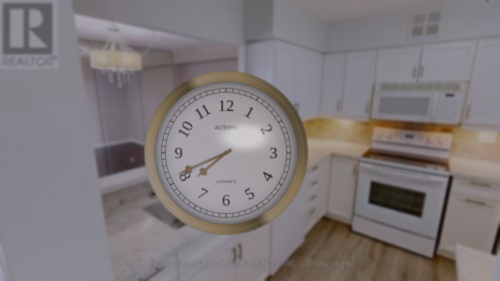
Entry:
h=7 m=41
